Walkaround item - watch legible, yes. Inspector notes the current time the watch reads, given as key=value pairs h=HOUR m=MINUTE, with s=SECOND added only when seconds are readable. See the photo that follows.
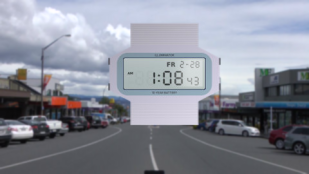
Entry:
h=1 m=8 s=43
